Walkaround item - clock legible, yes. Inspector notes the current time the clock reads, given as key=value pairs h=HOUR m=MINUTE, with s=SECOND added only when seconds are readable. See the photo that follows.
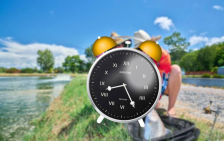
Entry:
h=8 m=25
